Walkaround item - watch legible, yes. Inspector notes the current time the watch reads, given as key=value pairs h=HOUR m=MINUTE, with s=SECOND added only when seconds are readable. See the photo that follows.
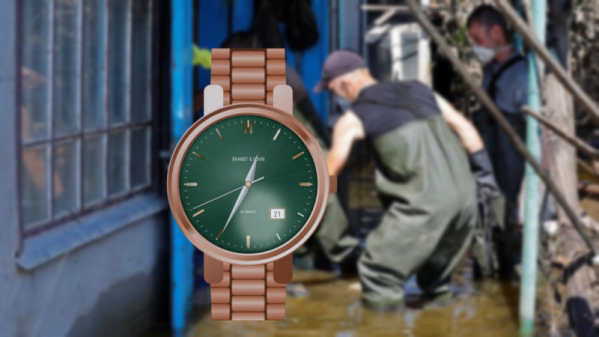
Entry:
h=12 m=34 s=41
